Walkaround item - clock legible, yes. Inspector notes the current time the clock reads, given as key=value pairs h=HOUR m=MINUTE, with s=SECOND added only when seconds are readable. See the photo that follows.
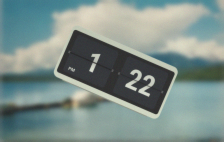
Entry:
h=1 m=22
